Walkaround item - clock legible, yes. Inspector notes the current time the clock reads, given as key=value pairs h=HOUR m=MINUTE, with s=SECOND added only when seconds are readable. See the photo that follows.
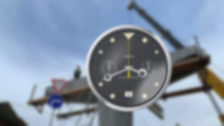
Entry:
h=3 m=41
